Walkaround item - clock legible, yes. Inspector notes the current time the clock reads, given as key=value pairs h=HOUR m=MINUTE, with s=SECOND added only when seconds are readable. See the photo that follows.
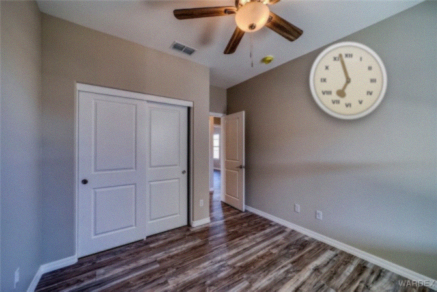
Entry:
h=6 m=57
